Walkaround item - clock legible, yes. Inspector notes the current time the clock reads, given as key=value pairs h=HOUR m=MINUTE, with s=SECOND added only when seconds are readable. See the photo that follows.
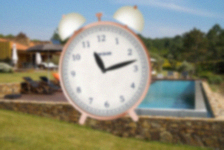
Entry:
h=11 m=13
